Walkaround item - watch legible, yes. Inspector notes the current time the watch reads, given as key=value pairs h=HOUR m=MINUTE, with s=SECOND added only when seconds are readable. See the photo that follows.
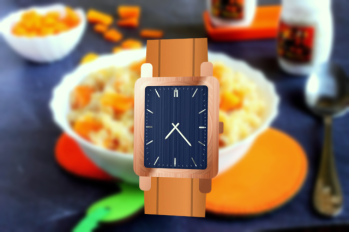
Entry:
h=7 m=23
